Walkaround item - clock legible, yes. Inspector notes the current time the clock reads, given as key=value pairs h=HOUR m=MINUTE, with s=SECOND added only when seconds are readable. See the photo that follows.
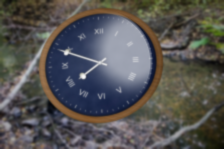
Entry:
h=7 m=49
